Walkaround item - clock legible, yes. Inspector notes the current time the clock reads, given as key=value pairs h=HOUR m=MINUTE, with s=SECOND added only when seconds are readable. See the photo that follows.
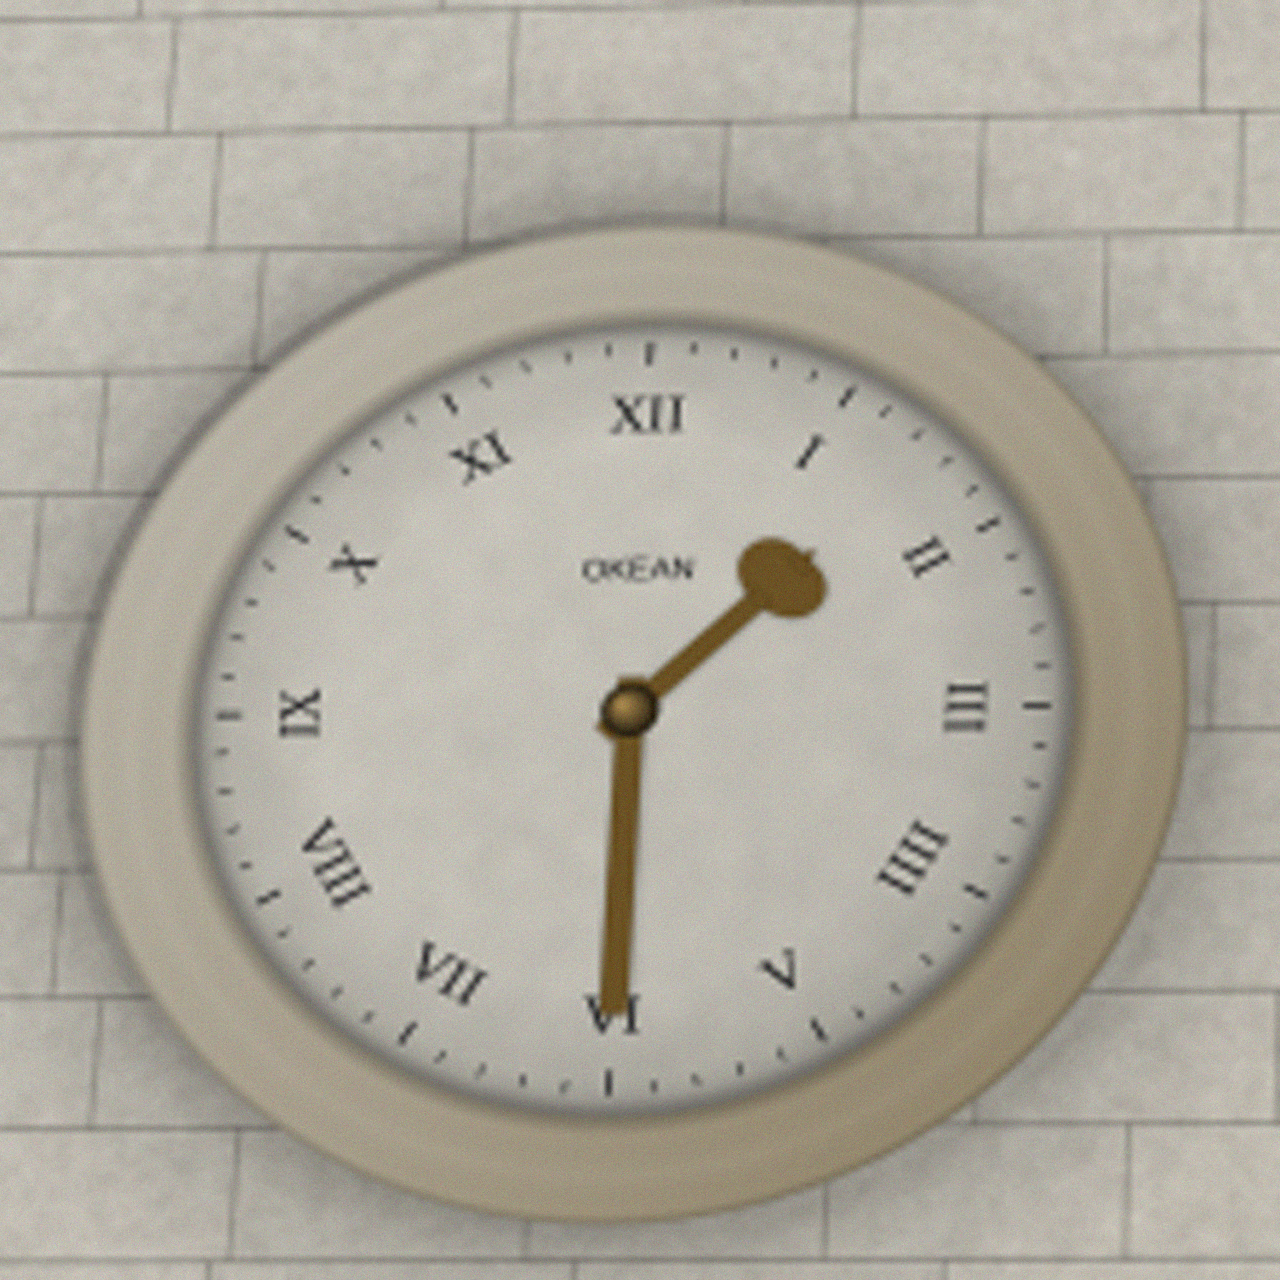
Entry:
h=1 m=30
